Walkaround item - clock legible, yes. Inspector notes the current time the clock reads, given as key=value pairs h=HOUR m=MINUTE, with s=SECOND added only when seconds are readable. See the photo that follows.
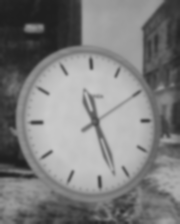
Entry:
h=11 m=27 s=10
